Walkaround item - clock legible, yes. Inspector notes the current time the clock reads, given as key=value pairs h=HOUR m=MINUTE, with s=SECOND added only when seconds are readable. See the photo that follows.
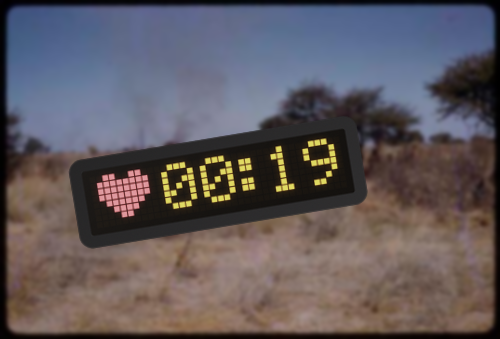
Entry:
h=0 m=19
